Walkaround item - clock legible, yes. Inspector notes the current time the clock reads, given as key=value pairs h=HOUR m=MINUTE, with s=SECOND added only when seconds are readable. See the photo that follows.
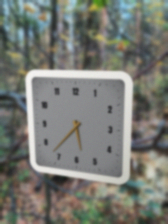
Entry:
h=5 m=37
